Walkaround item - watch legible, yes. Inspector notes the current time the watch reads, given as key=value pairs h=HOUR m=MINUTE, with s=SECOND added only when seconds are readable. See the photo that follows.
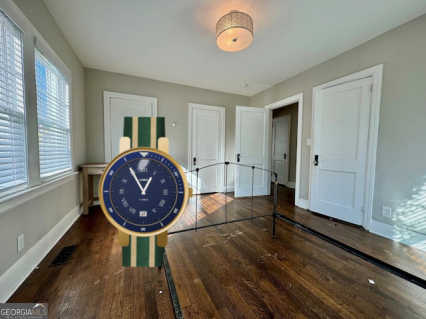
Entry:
h=12 m=55
